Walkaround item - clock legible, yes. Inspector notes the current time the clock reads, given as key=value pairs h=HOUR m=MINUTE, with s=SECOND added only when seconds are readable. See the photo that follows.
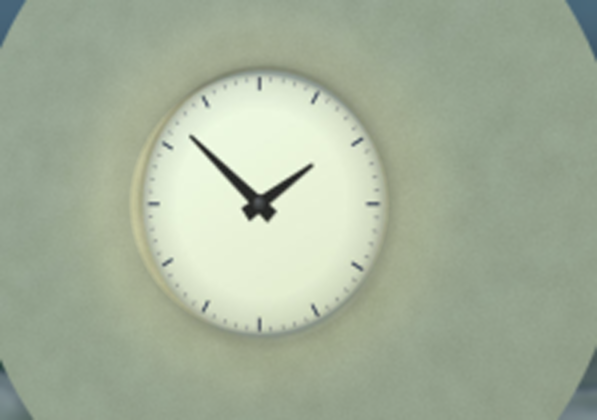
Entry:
h=1 m=52
